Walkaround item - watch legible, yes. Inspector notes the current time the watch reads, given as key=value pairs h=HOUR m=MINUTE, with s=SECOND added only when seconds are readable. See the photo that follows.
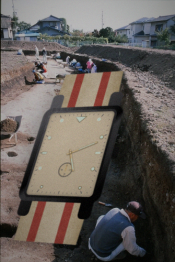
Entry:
h=5 m=11
